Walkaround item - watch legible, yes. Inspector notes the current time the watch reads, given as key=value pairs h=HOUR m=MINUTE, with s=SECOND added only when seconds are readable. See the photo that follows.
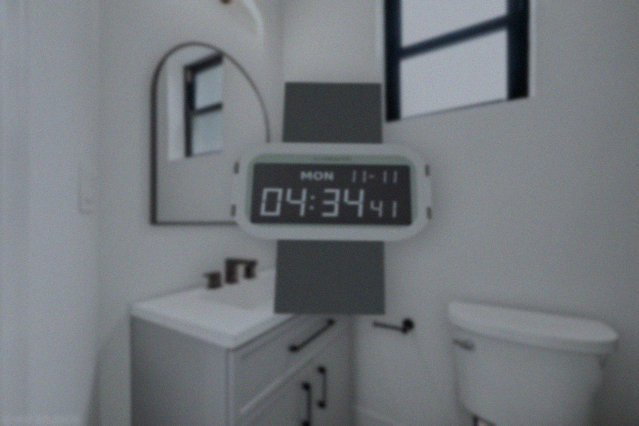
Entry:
h=4 m=34 s=41
